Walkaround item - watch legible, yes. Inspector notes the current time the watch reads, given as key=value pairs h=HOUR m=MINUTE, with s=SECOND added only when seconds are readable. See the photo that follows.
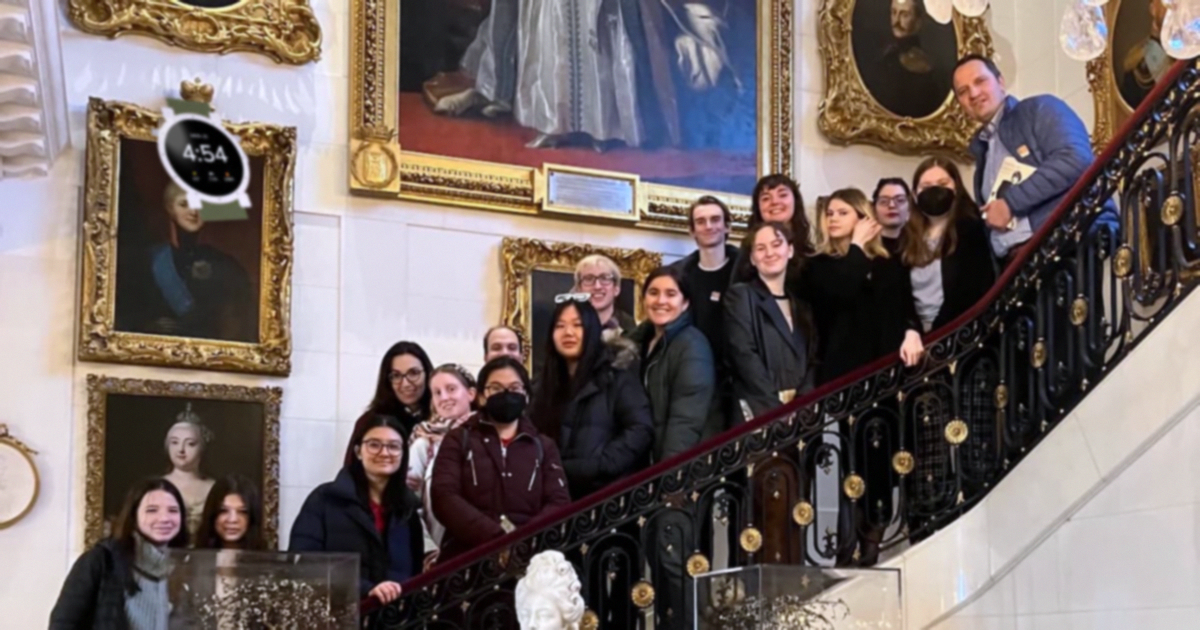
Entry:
h=4 m=54
